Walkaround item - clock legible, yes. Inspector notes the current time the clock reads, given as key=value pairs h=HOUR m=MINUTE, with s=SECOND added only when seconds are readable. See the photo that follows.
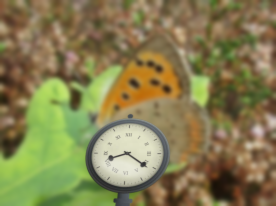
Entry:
h=8 m=21
